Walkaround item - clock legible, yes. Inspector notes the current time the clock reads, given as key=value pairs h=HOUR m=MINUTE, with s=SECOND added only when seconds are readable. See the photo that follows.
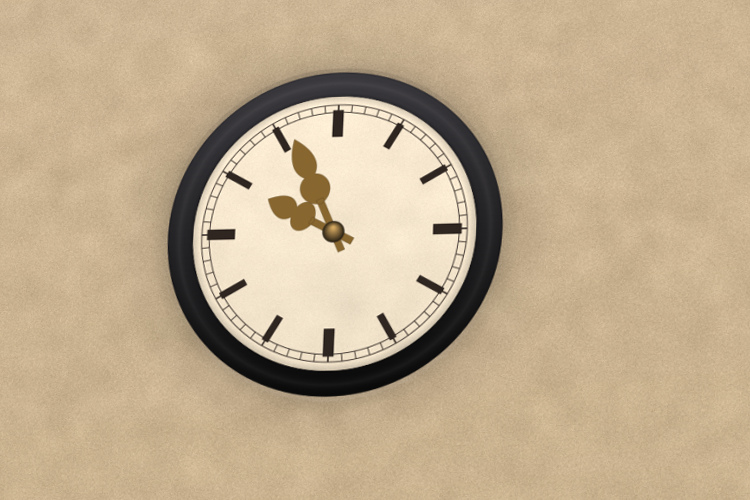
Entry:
h=9 m=56
